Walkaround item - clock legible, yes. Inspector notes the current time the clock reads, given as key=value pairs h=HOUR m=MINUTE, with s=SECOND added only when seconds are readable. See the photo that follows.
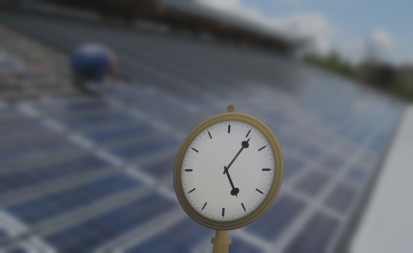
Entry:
h=5 m=6
